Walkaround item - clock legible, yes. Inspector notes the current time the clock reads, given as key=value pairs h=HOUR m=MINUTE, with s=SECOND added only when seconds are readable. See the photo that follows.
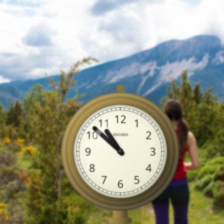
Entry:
h=10 m=52
